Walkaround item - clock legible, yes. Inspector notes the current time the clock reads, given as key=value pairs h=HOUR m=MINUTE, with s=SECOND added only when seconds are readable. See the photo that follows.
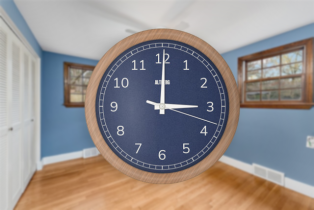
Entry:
h=3 m=0 s=18
